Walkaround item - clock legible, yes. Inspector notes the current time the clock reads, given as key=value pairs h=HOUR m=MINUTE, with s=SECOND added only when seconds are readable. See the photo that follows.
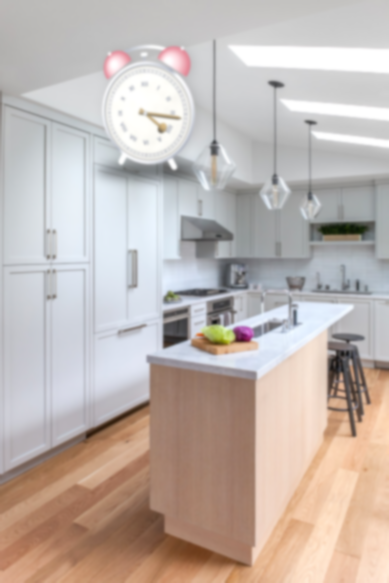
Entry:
h=4 m=16
